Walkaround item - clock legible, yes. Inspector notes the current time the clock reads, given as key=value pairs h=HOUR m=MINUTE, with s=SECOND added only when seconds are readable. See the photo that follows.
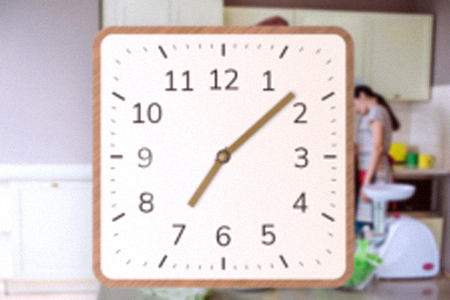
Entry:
h=7 m=8
